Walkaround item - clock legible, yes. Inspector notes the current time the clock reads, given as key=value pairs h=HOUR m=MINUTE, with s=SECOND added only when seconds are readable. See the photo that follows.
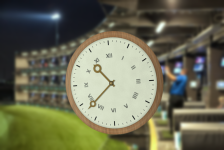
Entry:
h=10 m=38
